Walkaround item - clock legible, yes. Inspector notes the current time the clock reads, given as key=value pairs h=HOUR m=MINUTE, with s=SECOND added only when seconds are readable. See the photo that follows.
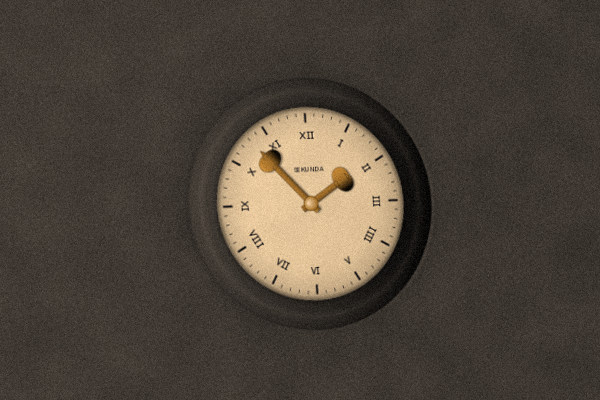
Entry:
h=1 m=53
